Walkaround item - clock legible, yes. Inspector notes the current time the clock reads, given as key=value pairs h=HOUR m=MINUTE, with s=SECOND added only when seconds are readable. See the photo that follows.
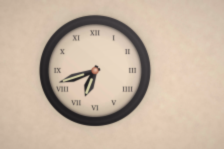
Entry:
h=6 m=42
